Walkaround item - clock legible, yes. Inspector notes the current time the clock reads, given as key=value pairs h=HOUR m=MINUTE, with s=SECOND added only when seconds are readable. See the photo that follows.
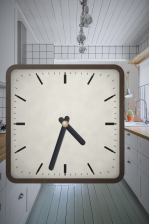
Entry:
h=4 m=33
